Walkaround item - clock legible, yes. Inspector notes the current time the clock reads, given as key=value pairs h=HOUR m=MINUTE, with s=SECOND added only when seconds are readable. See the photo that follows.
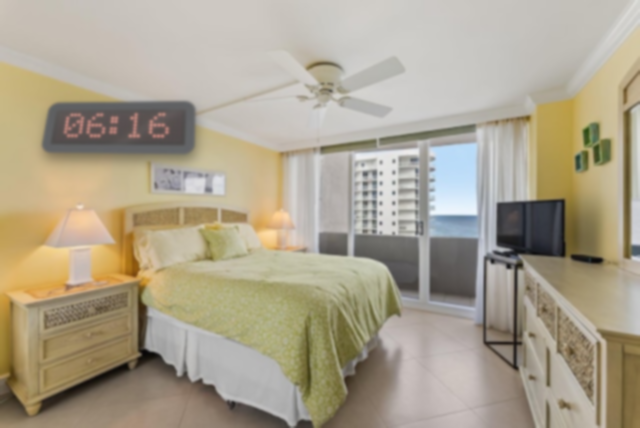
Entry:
h=6 m=16
